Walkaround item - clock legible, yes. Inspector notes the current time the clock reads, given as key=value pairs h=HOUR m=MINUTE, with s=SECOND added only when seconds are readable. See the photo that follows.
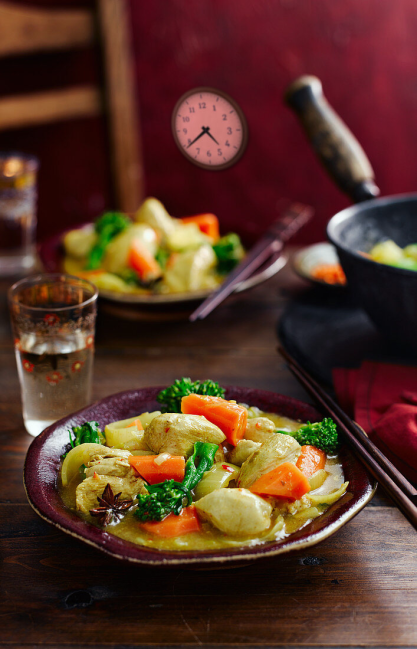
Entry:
h=4 m=39
